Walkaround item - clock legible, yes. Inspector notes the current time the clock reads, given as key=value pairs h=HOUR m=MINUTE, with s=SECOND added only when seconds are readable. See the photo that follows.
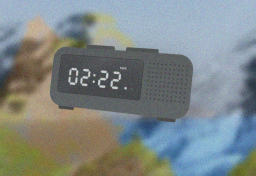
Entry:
h=2 m=22
